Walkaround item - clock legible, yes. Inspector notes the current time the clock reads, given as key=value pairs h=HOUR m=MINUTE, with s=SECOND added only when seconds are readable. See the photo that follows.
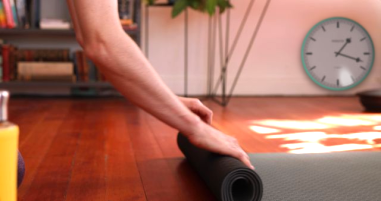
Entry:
h=1 m=18
